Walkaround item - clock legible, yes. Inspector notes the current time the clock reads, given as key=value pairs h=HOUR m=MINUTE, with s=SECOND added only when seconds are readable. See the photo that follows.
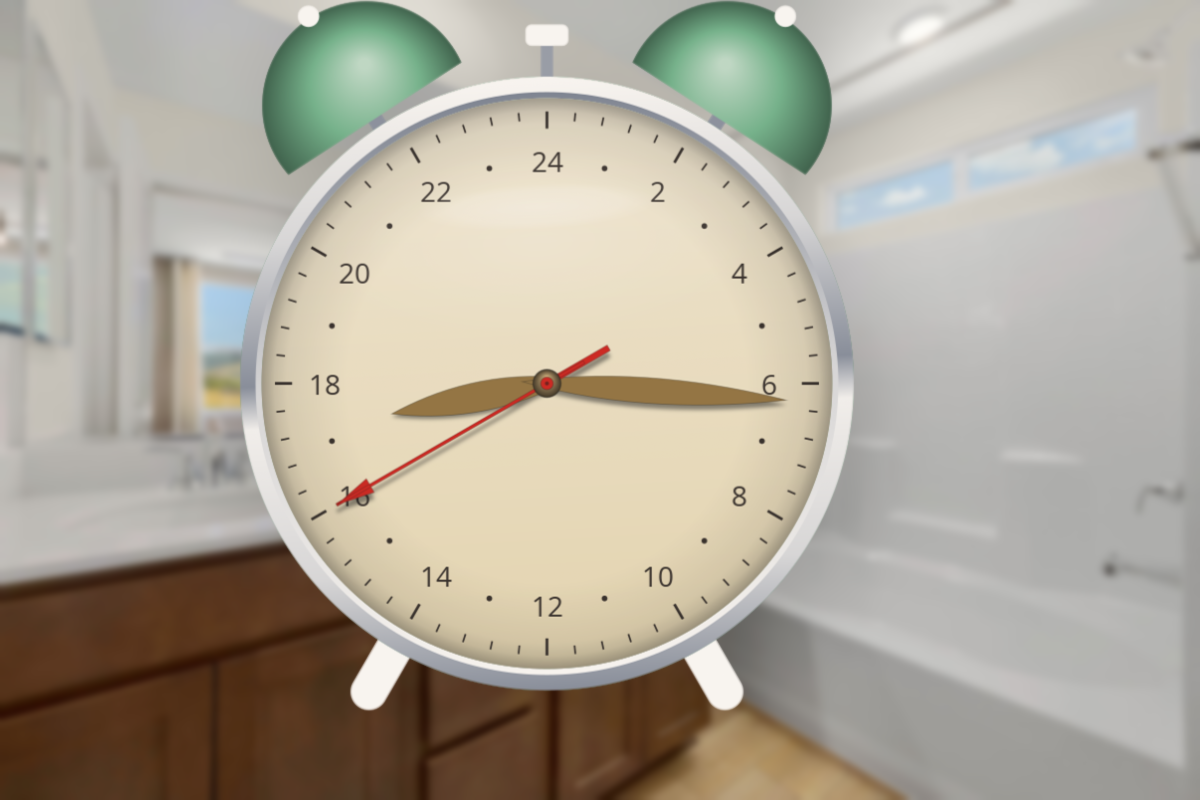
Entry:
h=17 m=15 s=40
